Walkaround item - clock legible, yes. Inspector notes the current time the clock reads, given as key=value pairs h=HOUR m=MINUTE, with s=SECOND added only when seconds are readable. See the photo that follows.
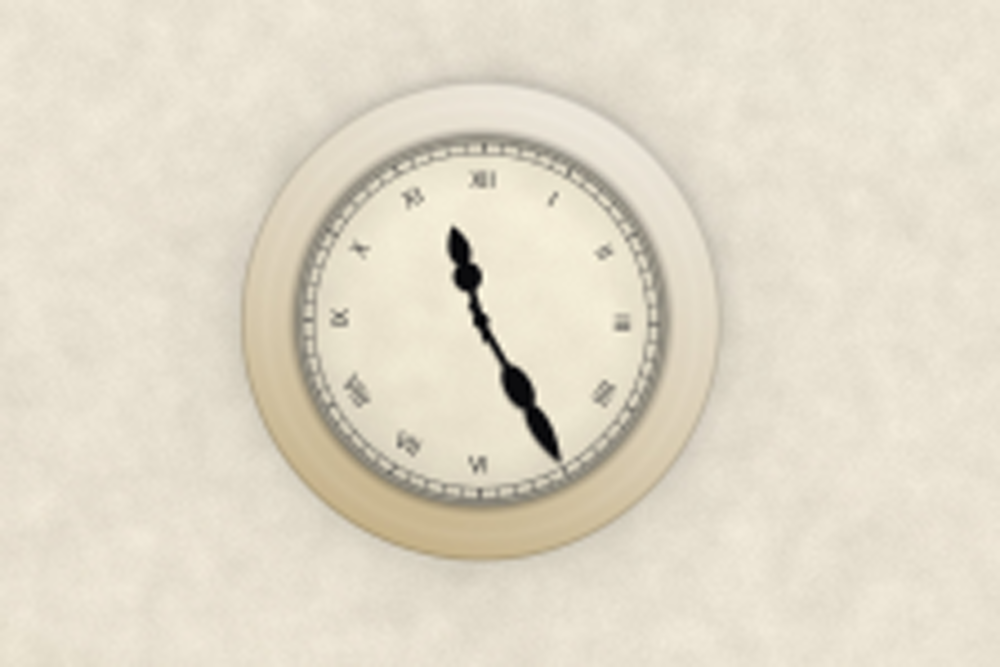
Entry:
h=11 m=25
